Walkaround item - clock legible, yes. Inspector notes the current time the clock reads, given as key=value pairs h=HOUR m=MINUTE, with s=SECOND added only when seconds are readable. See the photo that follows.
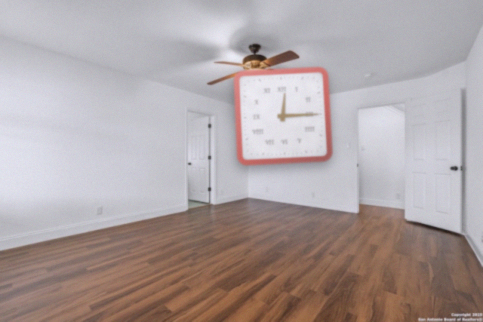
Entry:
h=12 m=15
